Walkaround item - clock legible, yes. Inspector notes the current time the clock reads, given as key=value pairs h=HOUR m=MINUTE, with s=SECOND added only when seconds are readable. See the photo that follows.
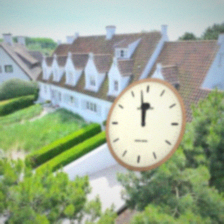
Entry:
h=11 m=58
